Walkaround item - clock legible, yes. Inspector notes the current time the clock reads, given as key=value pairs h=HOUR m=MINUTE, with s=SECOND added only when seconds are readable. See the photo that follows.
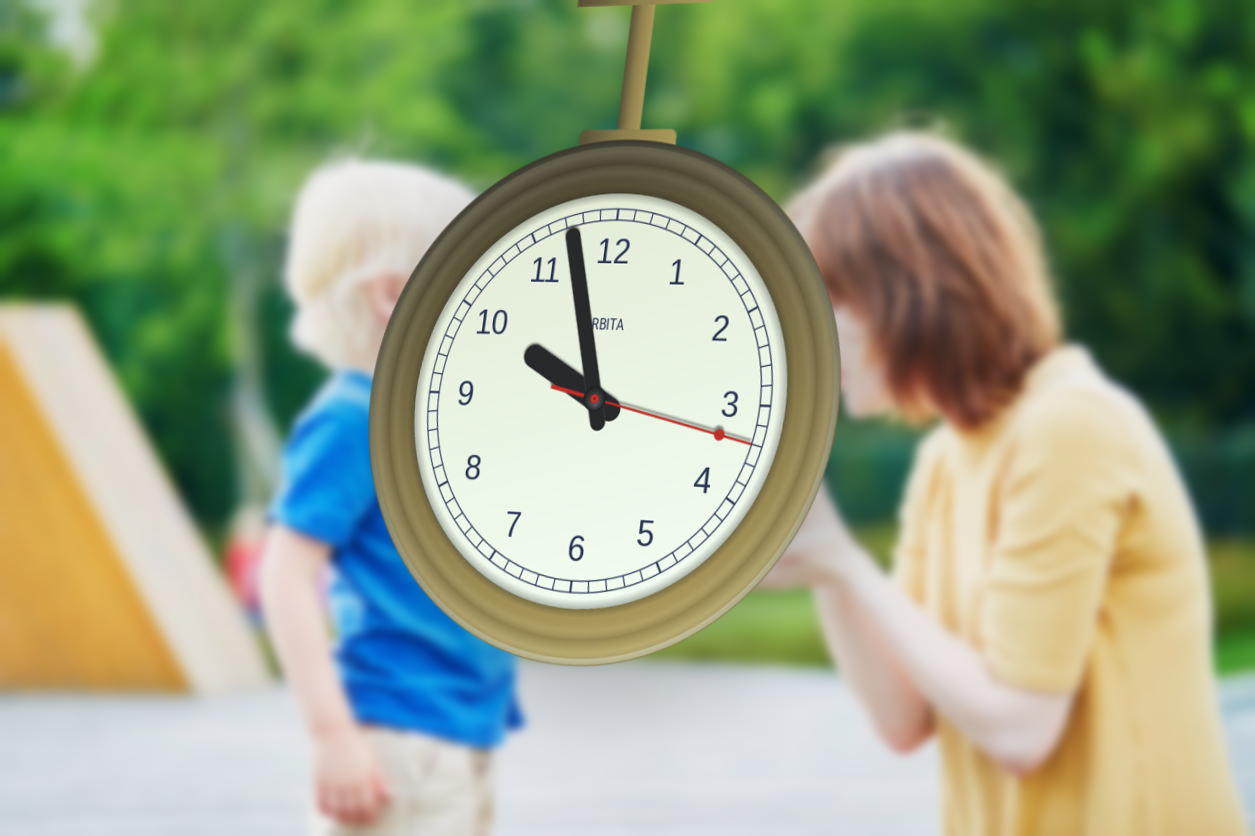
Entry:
h=9 m=57 s=17
